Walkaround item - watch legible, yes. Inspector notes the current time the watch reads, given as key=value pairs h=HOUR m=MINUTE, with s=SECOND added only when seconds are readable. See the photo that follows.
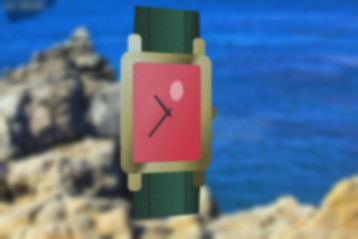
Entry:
h=10 m=37
